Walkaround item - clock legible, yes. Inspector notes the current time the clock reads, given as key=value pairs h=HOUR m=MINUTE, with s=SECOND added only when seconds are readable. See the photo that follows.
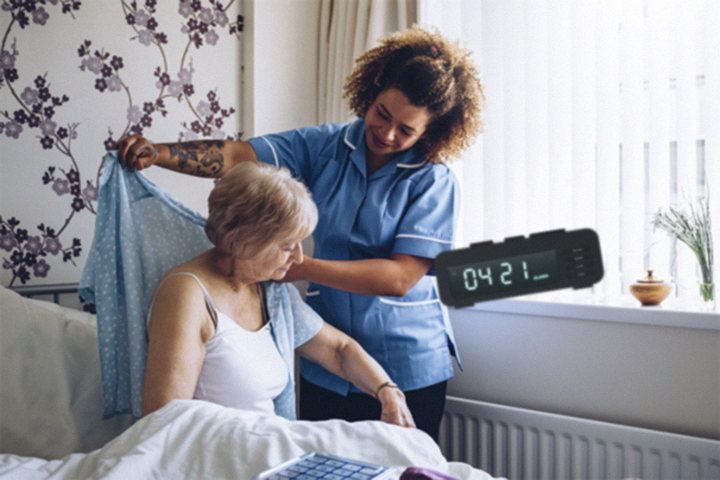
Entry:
h=4 m=21
